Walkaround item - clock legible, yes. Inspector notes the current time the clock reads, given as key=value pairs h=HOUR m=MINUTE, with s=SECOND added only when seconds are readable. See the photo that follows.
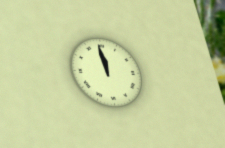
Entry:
h=11 m=59
